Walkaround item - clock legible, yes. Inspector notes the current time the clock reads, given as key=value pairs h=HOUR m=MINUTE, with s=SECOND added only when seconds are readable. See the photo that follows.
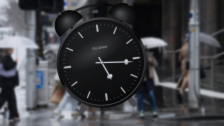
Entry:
h=5 m=16
